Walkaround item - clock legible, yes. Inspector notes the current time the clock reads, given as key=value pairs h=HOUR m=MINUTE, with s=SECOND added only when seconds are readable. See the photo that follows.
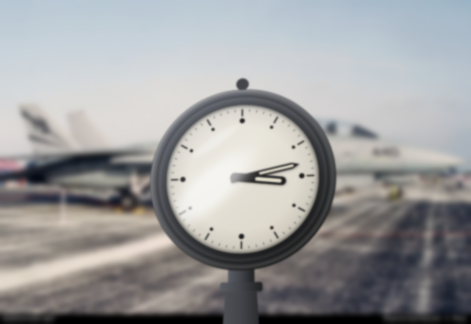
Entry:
h=3 m=13
